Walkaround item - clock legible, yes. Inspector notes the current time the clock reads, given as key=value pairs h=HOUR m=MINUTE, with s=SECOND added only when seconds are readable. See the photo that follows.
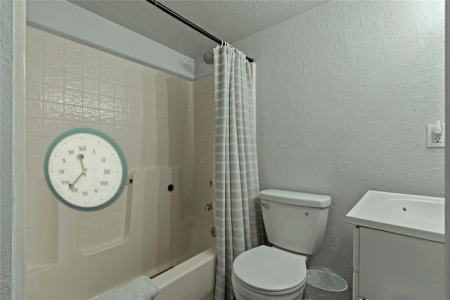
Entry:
h=11 m=37
